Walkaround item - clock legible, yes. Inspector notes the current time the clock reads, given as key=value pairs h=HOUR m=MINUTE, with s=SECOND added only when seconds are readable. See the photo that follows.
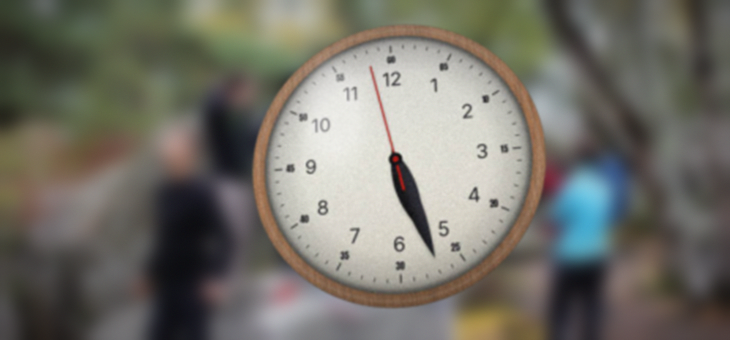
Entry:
h=5 m=26 s=58
